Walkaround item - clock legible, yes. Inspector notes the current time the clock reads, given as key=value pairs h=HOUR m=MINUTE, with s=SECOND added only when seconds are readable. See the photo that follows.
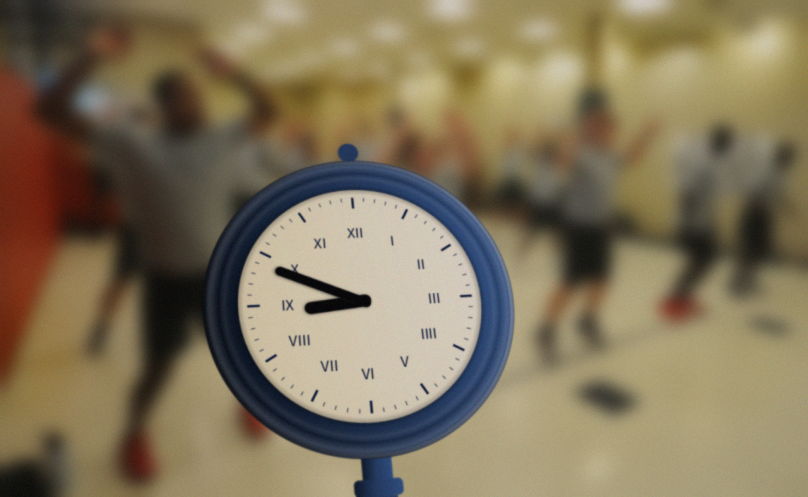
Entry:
h=8 m=49
